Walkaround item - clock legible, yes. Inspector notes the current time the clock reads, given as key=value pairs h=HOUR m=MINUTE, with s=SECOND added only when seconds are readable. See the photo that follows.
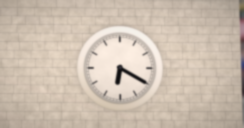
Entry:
h=6 m=20
